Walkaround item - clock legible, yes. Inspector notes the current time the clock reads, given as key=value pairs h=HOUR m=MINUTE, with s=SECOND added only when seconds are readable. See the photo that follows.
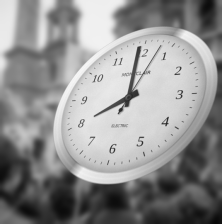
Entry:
h=7 m=59 s=3
